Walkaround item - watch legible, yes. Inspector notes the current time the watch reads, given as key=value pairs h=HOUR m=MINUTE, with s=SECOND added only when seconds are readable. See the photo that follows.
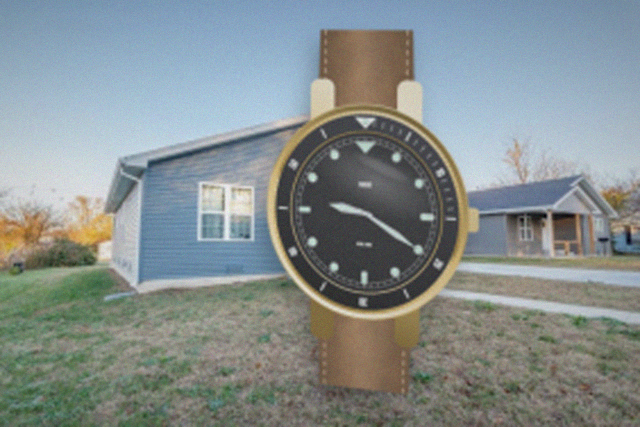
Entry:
h=9 m=20
